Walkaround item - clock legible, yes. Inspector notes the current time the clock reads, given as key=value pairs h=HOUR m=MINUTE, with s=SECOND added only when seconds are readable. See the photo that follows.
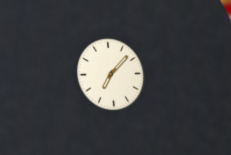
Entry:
h=7 m=8
